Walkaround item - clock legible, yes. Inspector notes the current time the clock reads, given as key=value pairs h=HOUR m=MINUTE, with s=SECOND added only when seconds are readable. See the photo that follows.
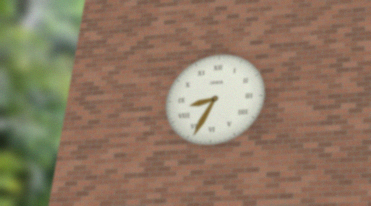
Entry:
h=8 m=34
